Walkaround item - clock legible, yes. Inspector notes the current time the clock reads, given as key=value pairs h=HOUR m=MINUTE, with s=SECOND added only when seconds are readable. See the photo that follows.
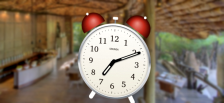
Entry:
h=7 m=11
